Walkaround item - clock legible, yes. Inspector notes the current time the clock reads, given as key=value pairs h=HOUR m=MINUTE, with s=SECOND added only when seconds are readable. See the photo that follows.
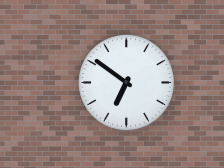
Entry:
h=6 m=51
